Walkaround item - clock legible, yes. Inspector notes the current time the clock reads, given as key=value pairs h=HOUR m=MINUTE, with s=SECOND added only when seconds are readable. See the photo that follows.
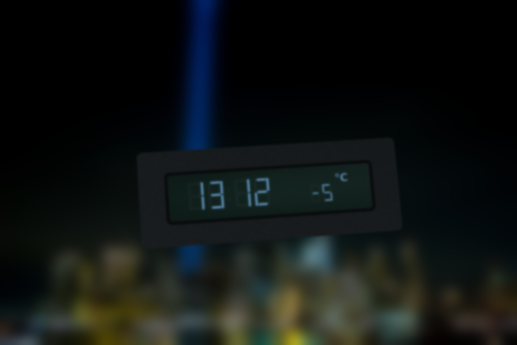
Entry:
h=13 m=12
